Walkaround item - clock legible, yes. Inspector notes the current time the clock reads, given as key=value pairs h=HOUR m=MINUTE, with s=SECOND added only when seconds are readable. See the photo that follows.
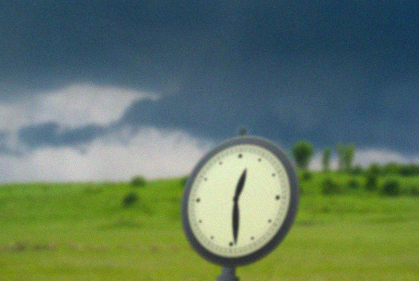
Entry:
h=12 m=29
